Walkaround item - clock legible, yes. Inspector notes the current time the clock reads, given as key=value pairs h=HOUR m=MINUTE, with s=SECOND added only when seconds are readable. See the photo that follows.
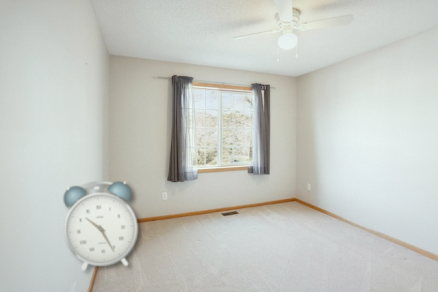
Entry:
h=10 m=26
